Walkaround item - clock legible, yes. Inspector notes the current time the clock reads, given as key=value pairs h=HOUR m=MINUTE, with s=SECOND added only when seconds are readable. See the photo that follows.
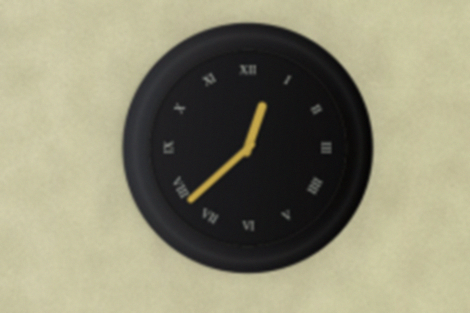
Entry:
h=12 m=38
